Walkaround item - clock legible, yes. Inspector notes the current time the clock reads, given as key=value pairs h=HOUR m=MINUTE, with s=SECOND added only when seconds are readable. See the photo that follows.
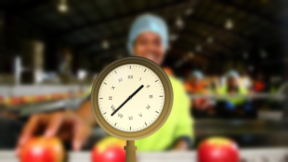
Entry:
h=1 m=38
